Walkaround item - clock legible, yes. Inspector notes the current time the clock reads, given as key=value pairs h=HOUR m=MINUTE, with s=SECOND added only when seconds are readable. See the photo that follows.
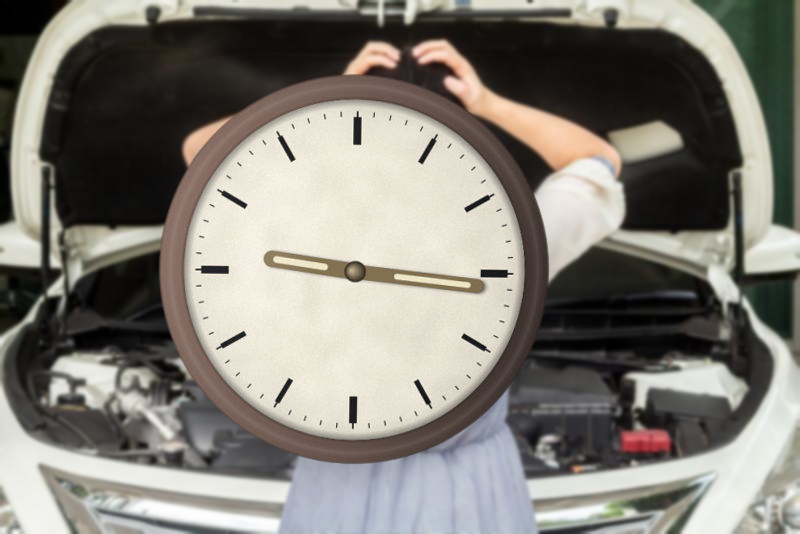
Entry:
h=9 m=16
